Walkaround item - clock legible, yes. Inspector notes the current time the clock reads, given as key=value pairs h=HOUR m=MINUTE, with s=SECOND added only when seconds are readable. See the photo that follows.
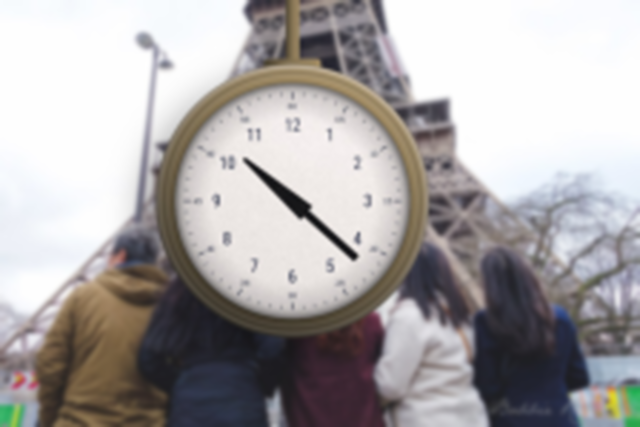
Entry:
h=10 m=22
